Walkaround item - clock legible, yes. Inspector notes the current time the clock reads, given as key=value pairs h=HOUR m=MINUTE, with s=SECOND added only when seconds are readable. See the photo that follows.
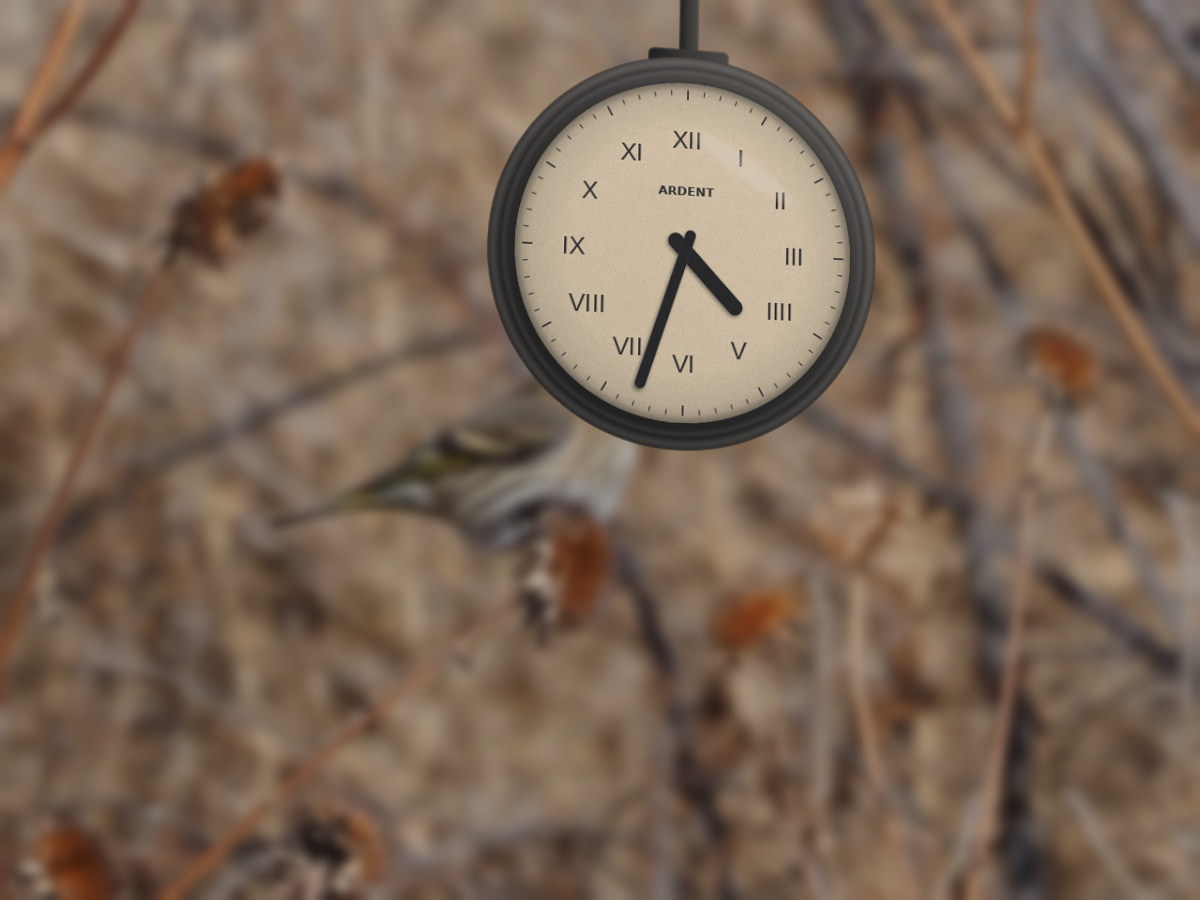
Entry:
h=4 m=33
